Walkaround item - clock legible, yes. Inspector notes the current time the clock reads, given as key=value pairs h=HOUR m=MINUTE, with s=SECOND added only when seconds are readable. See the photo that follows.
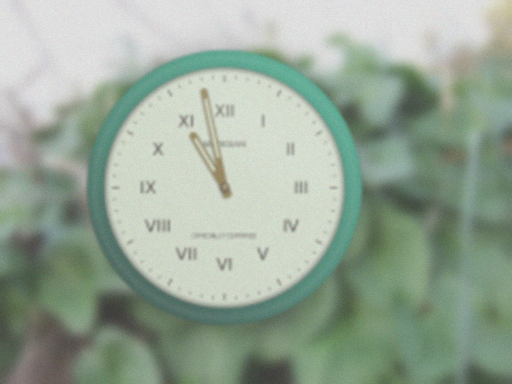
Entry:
h=10 m=58
